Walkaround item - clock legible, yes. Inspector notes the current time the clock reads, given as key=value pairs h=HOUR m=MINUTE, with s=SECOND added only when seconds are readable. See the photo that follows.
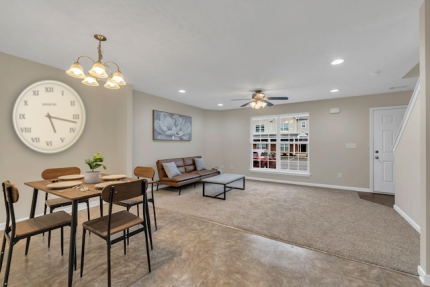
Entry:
h=5 m=17
